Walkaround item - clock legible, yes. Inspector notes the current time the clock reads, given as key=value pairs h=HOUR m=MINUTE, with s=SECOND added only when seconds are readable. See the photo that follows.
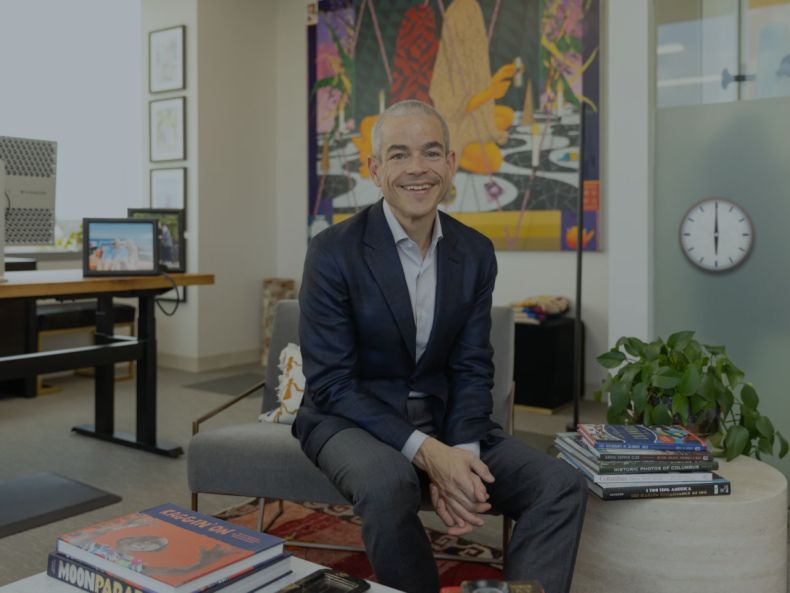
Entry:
h=6 m=0
